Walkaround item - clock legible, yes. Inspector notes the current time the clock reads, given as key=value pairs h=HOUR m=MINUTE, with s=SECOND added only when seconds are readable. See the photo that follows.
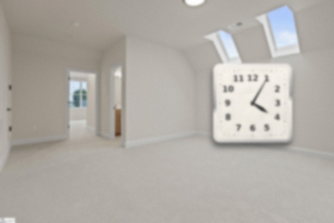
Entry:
h=4 m=5
